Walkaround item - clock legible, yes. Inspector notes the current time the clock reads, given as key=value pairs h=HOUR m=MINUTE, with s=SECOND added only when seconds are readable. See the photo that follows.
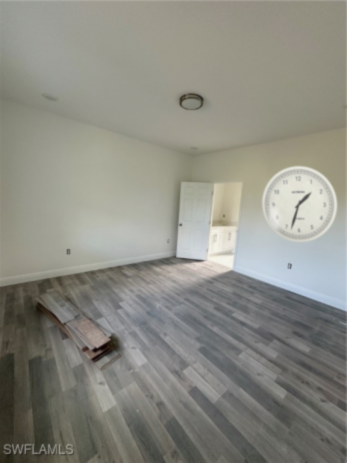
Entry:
h=1 m=33
